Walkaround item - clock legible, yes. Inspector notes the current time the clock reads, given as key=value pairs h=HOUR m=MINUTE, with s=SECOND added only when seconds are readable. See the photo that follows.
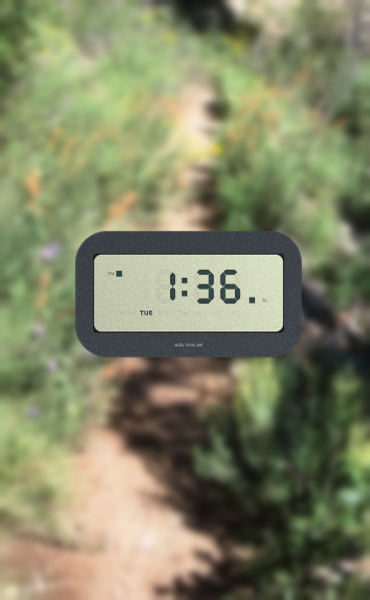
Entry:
h=1 m=36
